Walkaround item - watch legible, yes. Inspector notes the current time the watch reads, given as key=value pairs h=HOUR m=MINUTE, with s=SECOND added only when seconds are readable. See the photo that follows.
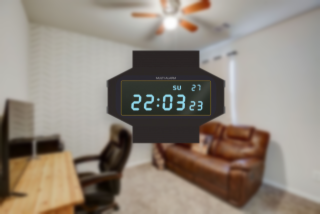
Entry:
h=22 m=3 s=23
